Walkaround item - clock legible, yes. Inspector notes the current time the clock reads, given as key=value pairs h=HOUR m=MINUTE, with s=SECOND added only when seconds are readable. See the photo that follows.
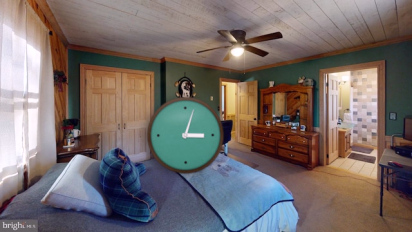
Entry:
h=3 m=3
